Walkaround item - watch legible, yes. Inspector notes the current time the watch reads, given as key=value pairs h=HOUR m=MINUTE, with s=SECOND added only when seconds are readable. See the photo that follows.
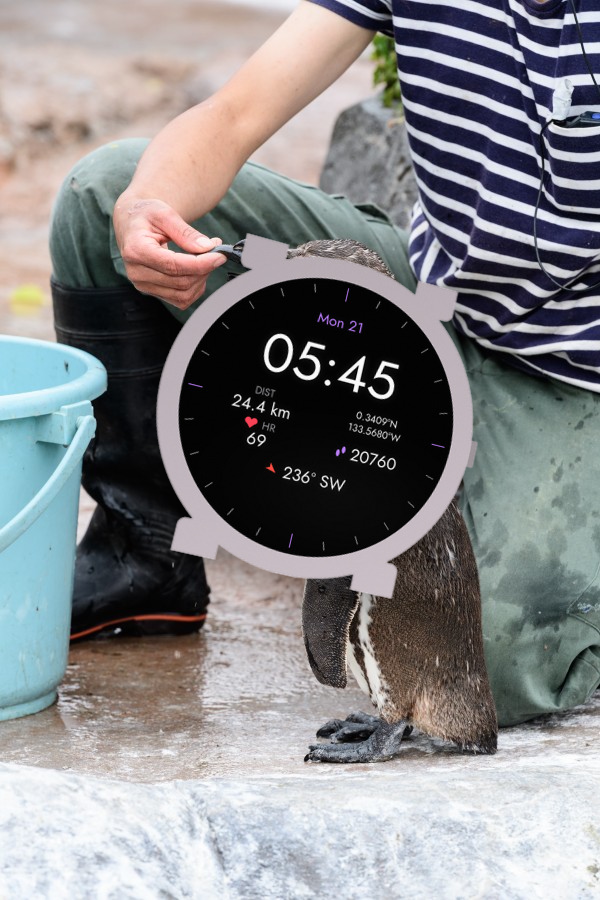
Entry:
h=5 m=45
